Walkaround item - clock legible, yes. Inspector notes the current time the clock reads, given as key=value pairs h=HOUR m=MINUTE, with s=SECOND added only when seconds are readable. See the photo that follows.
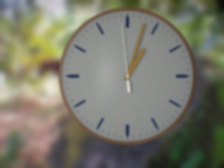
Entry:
h=1 m=2 s=59
